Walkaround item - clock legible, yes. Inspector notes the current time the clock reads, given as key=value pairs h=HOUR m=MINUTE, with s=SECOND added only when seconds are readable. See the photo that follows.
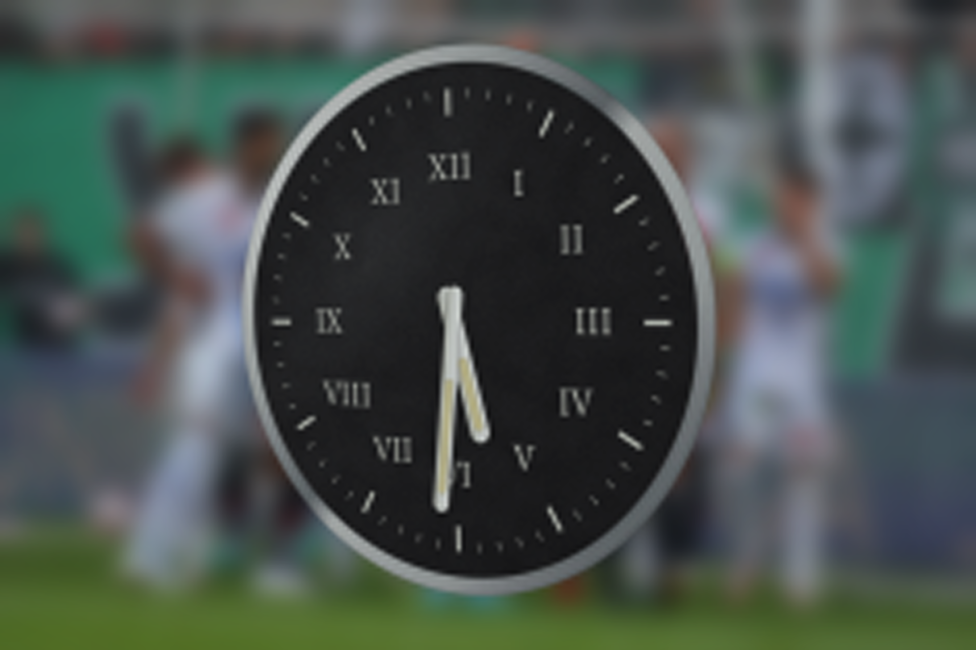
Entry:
h=5 m=31
